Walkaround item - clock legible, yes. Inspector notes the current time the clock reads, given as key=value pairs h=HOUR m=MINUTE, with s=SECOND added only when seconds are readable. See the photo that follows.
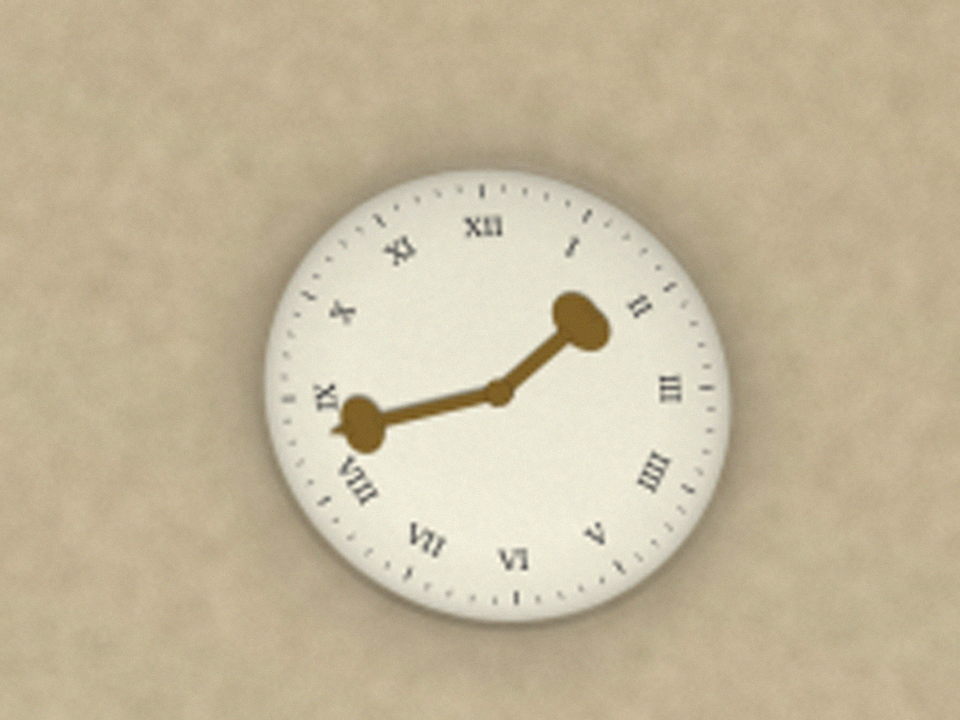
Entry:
h=1 m=43
